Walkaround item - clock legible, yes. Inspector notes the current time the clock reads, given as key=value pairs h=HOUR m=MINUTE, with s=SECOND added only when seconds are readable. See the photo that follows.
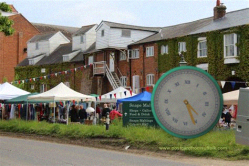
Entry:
h=4 m=26
